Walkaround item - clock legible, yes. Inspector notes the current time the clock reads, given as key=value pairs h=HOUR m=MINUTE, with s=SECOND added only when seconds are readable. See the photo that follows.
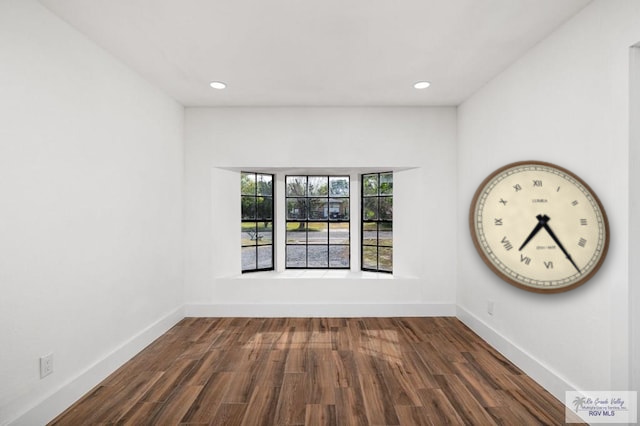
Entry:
h=7 m=25
